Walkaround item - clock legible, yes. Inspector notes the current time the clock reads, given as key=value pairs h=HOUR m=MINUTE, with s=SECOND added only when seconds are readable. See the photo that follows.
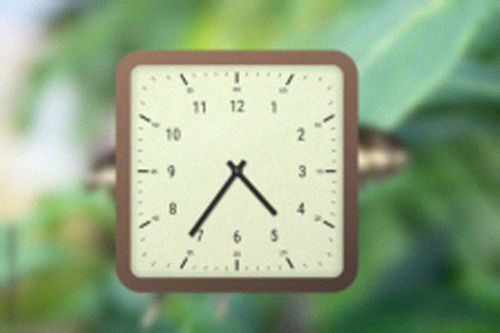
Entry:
h=4 m=36
